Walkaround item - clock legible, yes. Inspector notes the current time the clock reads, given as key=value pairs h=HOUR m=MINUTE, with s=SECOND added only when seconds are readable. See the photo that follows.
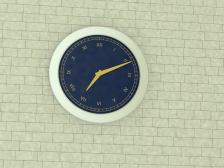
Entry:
h=7 m=11
